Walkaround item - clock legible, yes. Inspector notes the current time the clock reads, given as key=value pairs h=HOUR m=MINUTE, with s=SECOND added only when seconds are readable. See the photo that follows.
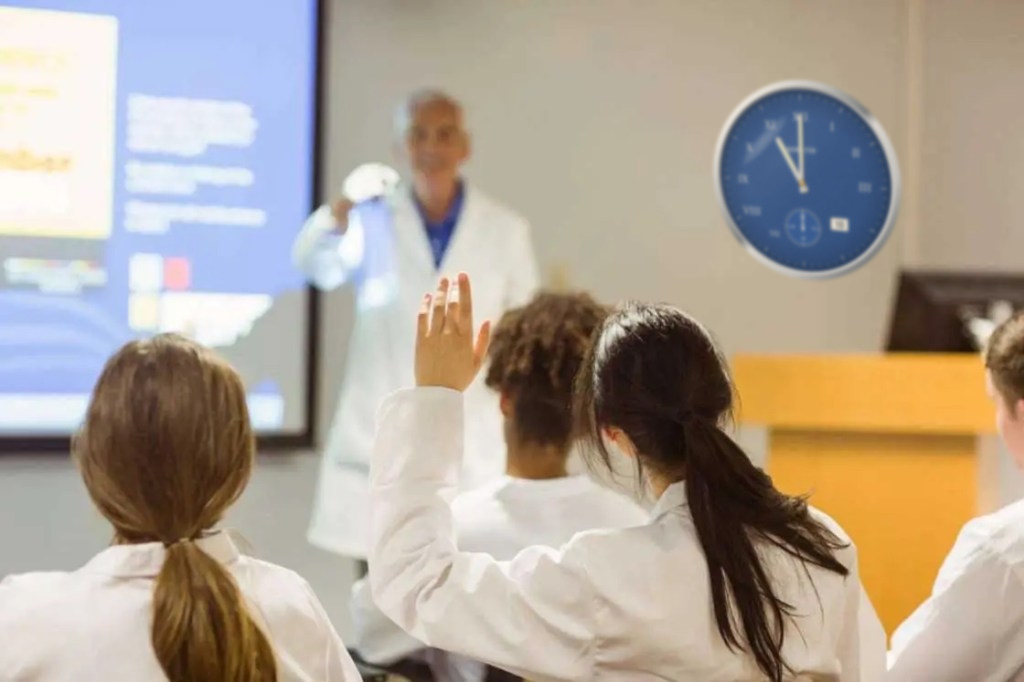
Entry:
h=11 m=0
